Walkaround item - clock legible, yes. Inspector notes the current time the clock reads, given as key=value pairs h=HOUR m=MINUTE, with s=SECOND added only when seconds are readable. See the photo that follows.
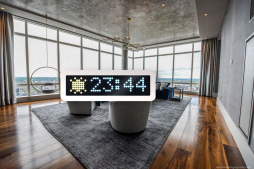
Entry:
h=23 m=44
